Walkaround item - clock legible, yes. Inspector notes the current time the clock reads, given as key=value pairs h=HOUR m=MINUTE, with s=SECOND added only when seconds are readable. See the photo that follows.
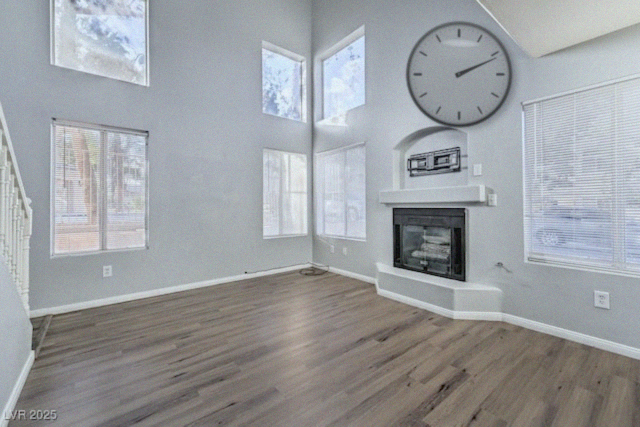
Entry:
h=2 m=11
